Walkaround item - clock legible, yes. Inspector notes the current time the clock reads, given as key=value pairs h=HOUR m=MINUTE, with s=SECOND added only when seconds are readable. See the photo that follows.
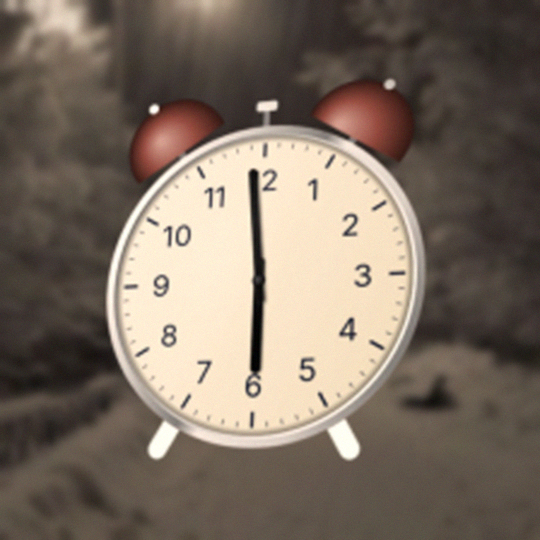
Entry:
h=5 m=59
